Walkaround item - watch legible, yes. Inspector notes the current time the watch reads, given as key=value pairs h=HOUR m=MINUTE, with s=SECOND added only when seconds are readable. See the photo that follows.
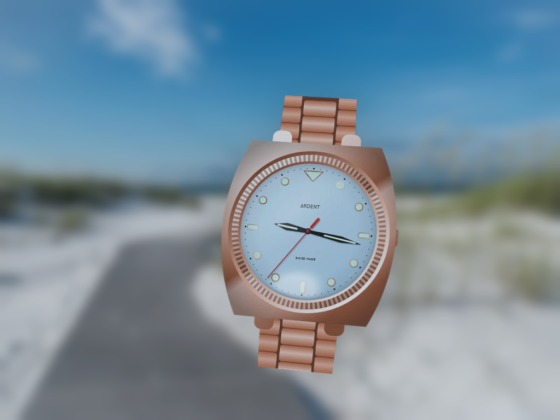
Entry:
h=9 m=16 s=36
